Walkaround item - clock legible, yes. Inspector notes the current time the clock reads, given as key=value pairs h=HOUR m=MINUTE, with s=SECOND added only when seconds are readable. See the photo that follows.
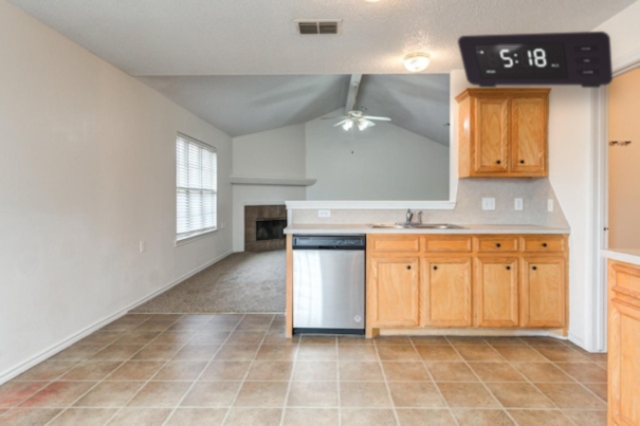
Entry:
h=5 m=18
